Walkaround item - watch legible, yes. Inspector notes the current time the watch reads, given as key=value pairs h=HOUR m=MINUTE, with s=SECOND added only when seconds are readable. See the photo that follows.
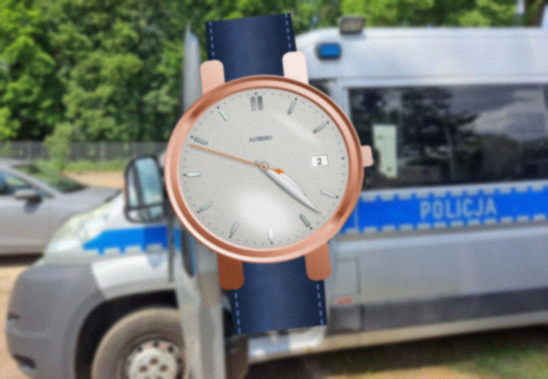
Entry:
h=4 m=22 s=49
